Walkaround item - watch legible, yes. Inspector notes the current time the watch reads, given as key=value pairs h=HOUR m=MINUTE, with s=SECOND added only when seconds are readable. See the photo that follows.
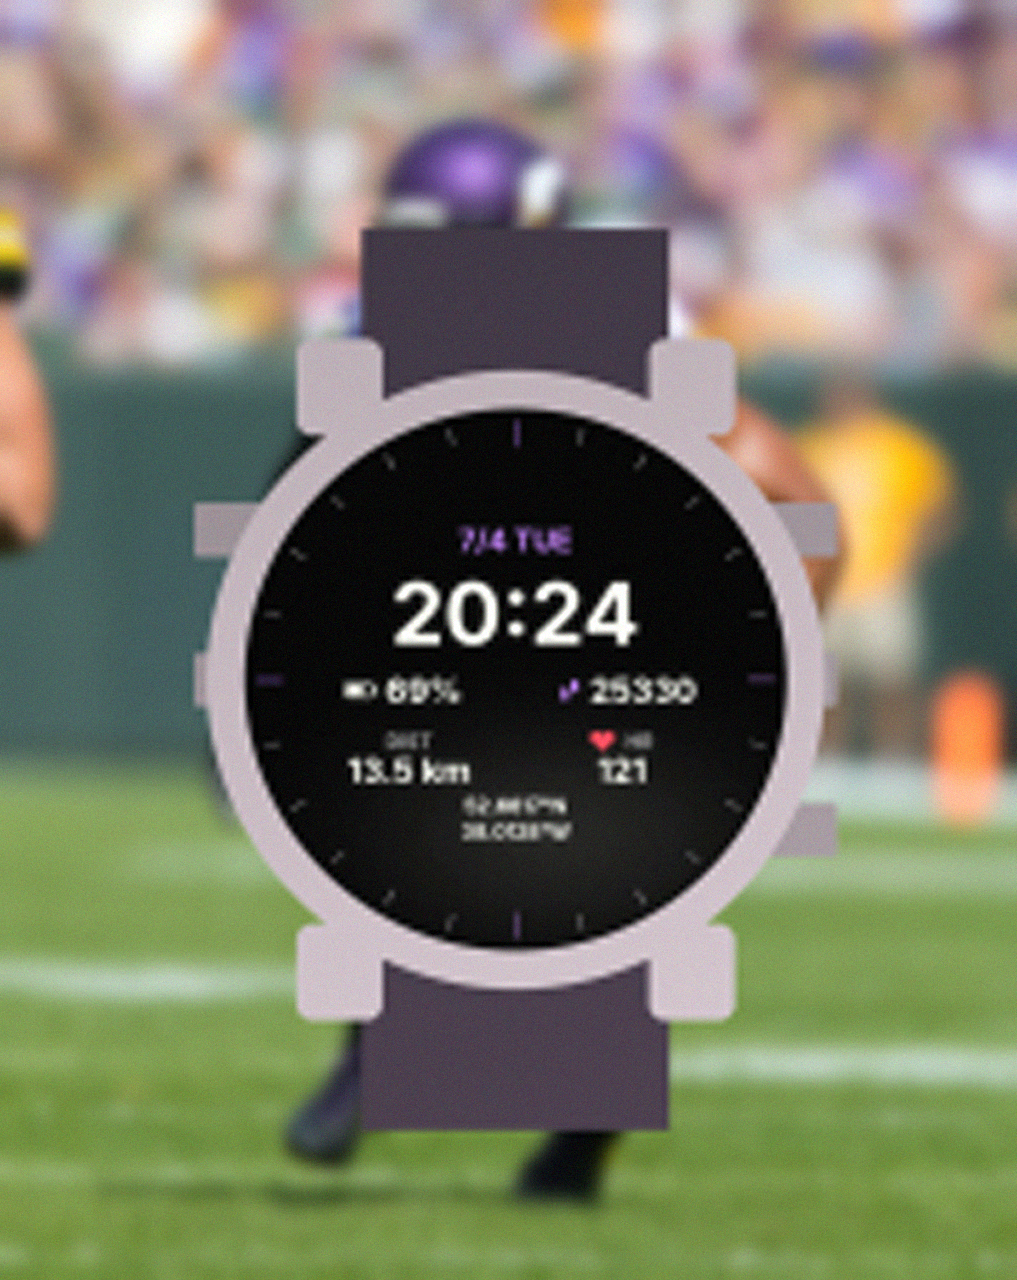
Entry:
h=20 m=24
